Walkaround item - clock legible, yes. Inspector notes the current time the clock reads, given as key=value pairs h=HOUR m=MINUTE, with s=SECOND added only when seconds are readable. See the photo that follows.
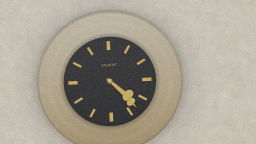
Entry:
h=4 m=23
